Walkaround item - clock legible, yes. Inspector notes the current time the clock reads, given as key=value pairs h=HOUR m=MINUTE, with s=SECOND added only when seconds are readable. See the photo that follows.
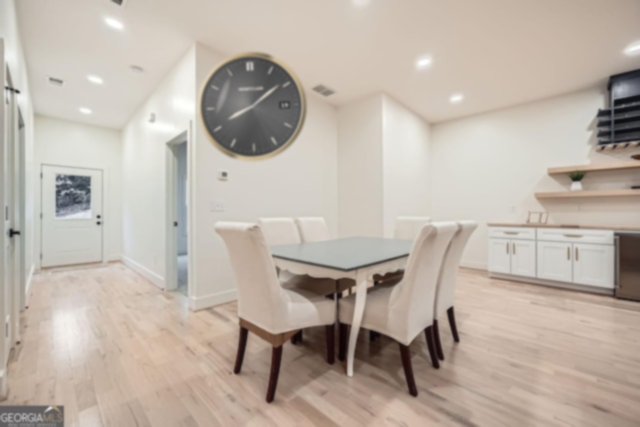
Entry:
h=8 m=9
